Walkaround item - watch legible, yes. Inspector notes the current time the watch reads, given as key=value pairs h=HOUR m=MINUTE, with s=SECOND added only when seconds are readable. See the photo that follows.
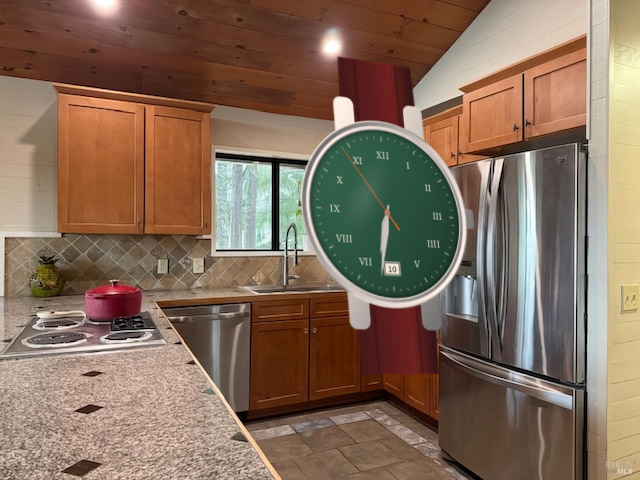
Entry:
h=6 m=31 s=54
